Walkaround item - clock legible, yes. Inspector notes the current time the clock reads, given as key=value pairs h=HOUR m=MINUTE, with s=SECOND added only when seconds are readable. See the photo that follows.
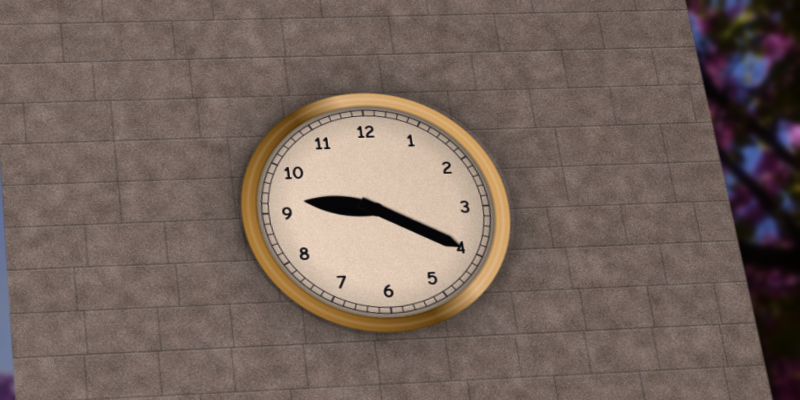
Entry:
h=9 m=20
